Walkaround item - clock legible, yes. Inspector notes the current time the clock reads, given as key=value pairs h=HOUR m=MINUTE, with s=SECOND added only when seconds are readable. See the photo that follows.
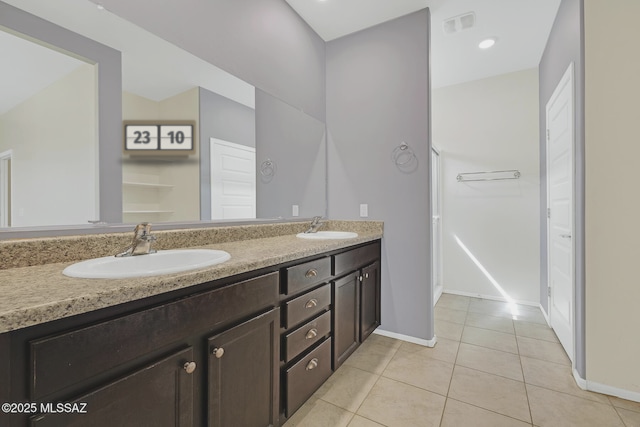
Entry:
h=23 m=10
